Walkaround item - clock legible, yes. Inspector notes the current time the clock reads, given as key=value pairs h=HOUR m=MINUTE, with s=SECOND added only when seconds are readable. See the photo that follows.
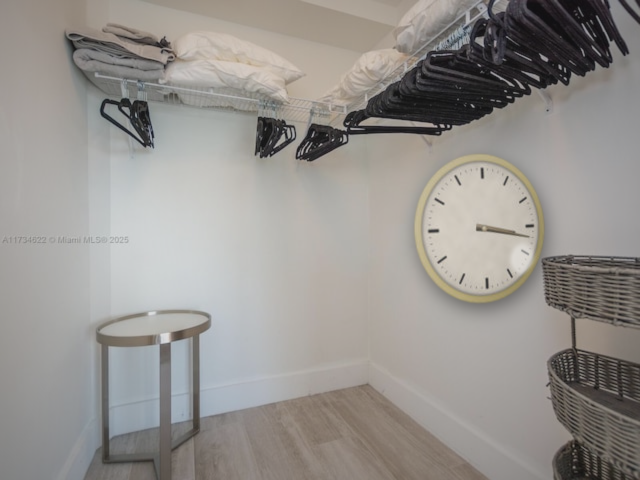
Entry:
h=3 m=17
